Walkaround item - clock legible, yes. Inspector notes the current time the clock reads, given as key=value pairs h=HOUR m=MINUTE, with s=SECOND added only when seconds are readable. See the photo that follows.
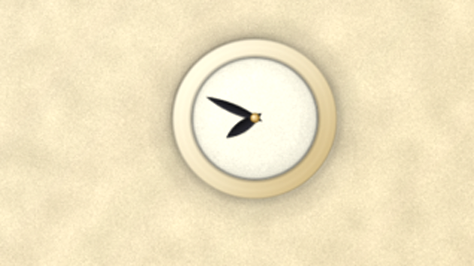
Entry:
h=7 m=49
